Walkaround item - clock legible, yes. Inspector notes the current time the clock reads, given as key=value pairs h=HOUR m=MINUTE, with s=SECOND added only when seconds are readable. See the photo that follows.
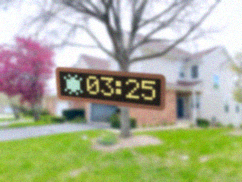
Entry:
h=3 m=25
